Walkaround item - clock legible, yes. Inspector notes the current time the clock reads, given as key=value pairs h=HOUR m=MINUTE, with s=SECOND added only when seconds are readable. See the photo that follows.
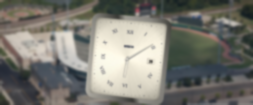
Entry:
h=6 m=9
